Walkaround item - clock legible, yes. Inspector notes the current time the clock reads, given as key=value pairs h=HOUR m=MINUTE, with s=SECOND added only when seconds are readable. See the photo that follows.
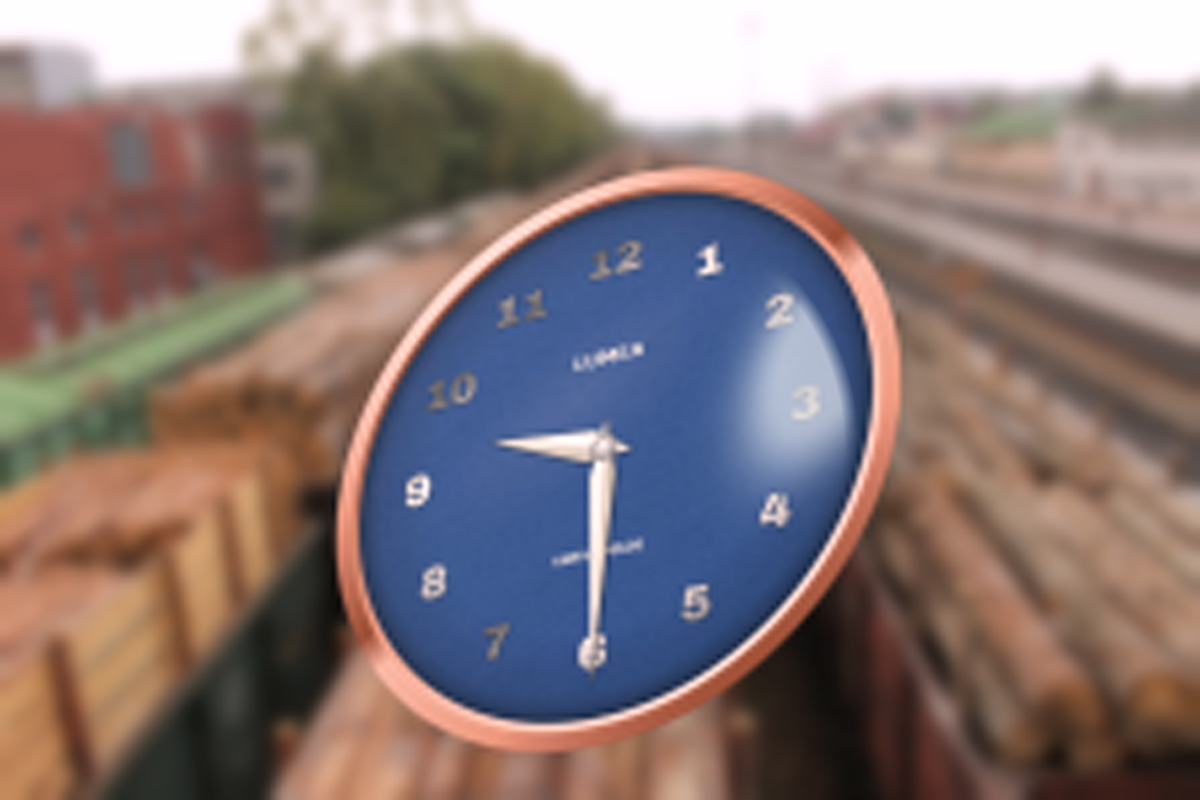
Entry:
h=9 m=30
